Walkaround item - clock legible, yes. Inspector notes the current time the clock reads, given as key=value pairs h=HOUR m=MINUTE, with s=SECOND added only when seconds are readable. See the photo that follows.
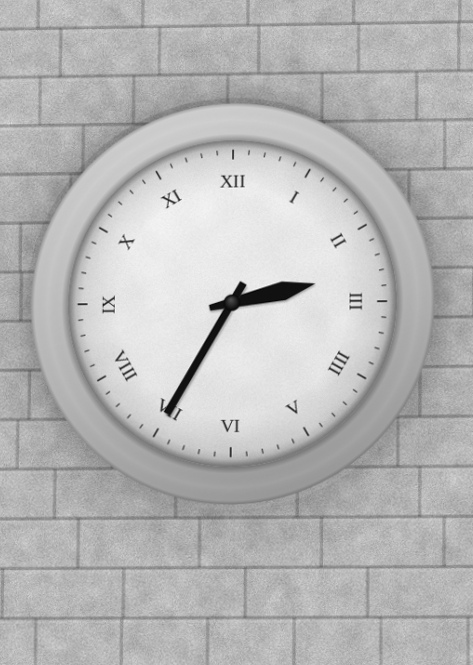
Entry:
h=2 m=35
